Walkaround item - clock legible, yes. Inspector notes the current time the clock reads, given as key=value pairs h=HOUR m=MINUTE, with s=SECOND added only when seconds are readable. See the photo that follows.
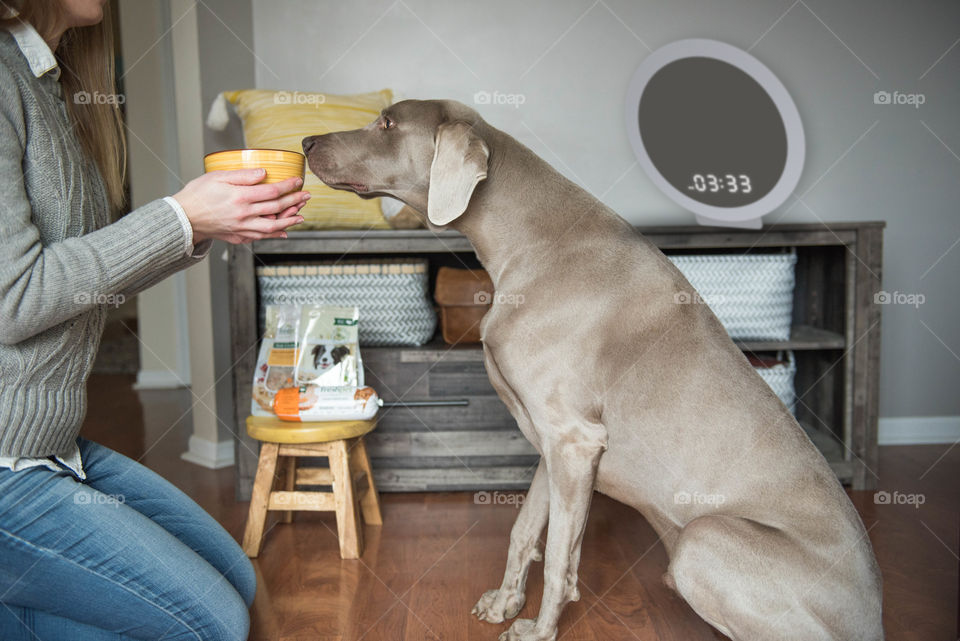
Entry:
h=3 m=33
